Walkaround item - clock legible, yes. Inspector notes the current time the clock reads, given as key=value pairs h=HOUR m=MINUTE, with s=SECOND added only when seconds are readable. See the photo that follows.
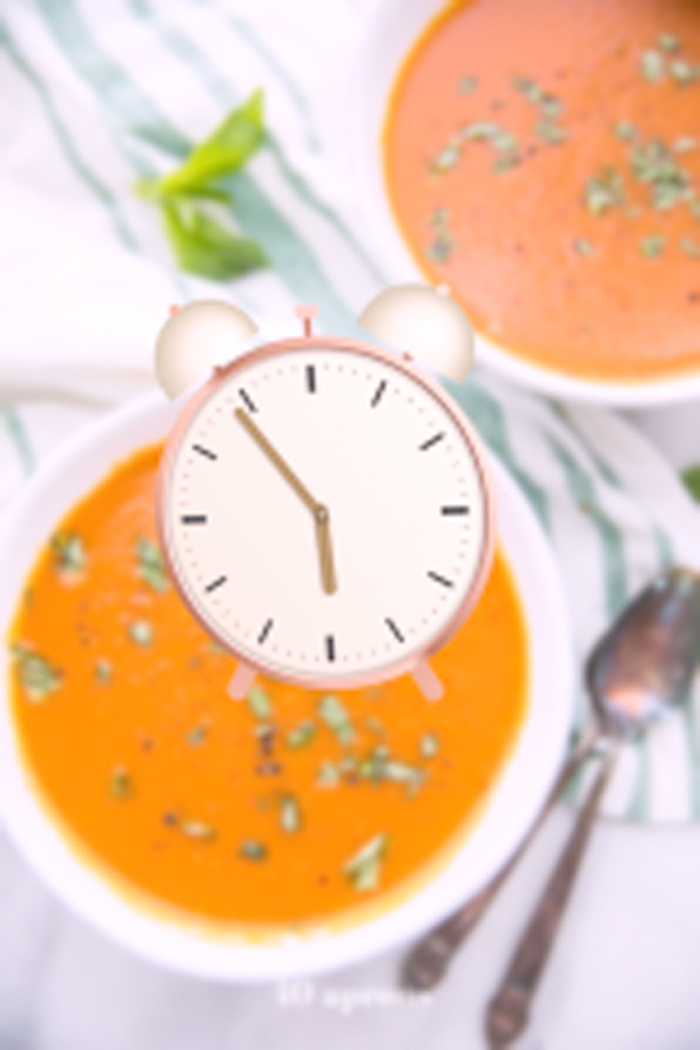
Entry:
h=5 m=54
